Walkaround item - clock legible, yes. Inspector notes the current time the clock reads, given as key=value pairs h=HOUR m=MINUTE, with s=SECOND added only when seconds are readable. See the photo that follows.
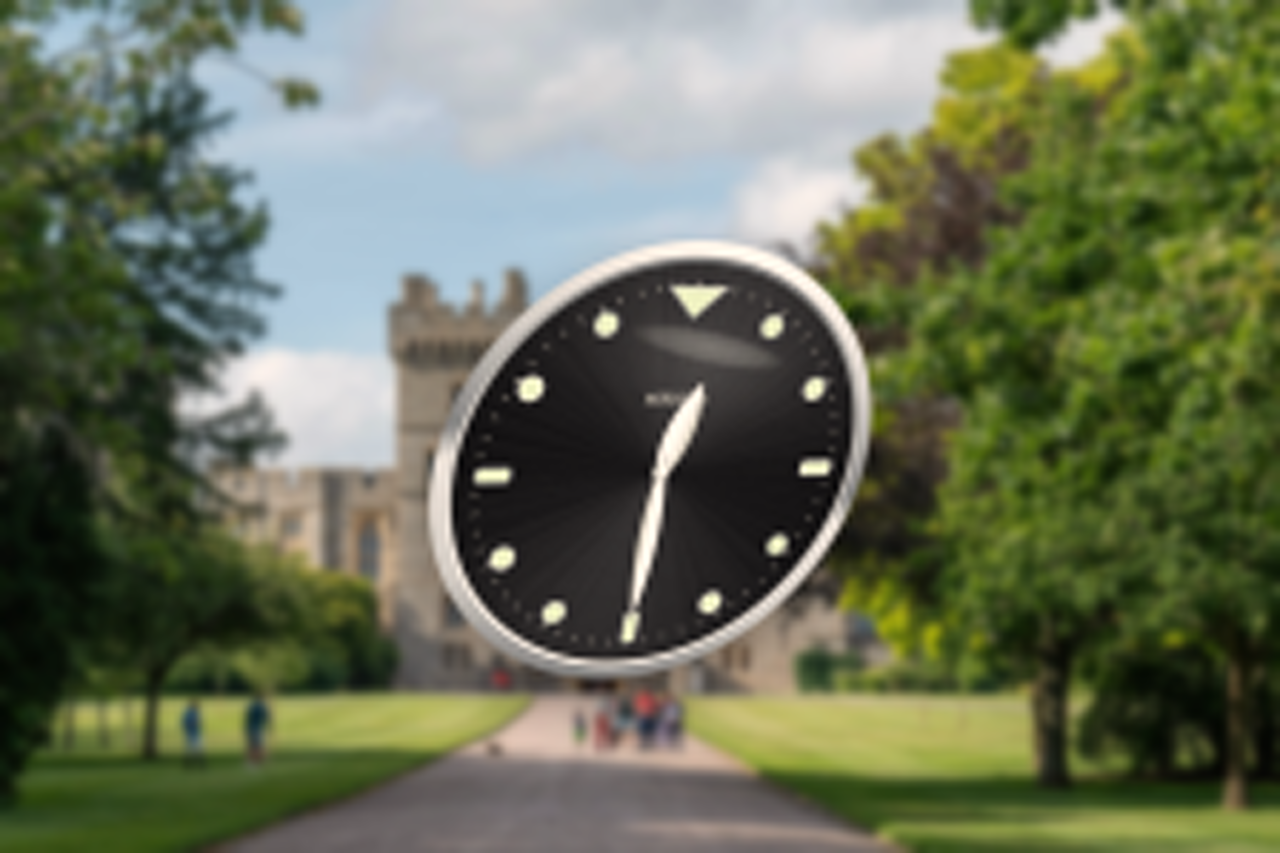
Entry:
h=12 m=30
